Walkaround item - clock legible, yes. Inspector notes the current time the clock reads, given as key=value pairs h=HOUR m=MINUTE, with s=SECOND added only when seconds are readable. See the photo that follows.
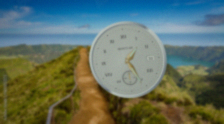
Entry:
h=1 m=26
